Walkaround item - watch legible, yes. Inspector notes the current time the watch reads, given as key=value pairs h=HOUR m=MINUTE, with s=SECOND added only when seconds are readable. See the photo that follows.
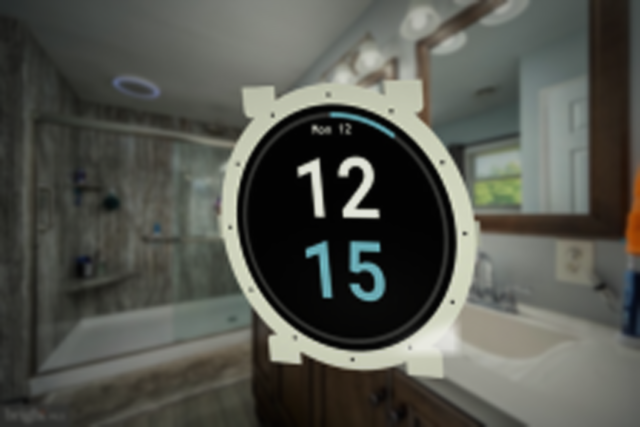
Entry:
h=12 m=15
